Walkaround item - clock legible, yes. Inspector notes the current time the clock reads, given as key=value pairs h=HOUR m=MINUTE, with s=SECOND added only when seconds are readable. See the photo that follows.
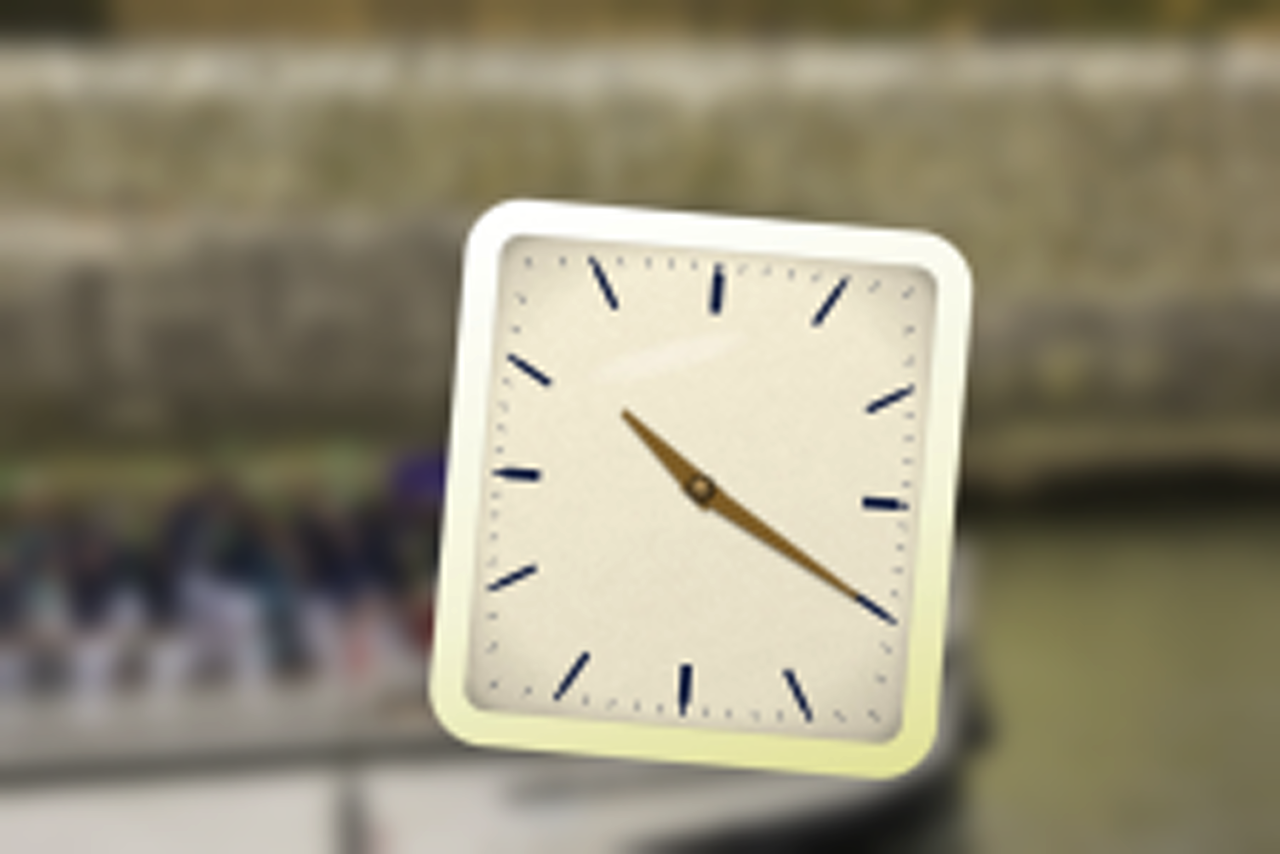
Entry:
h=10 m=20
